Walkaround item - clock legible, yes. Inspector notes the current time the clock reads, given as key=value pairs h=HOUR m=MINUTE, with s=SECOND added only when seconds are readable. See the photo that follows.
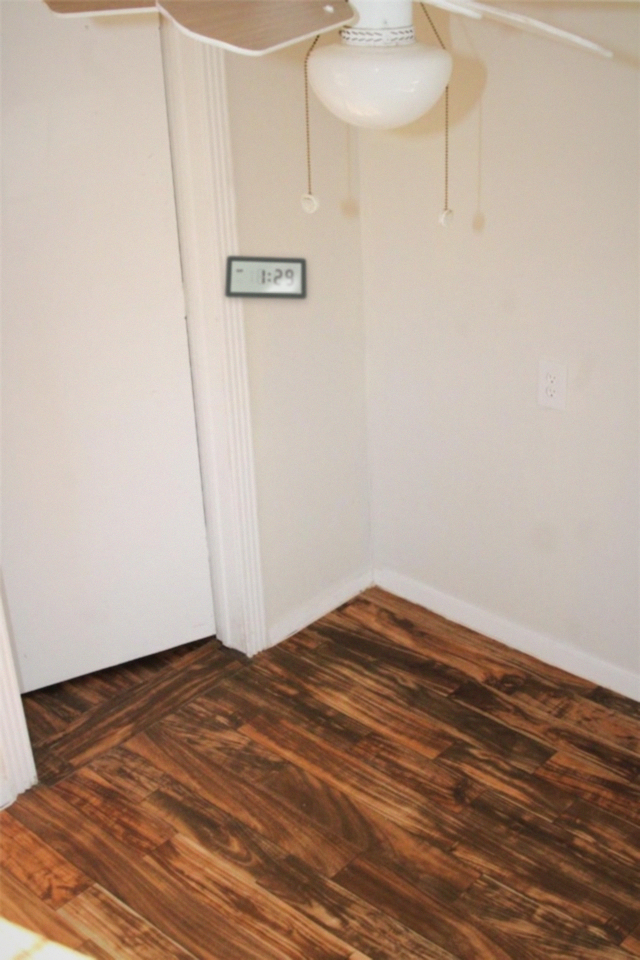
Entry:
h=1 m=29
